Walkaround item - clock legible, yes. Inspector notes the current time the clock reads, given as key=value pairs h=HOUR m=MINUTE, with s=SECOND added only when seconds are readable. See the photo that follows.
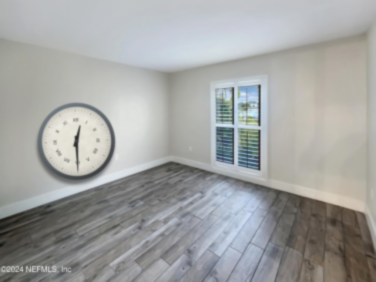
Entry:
h=12 m=30
